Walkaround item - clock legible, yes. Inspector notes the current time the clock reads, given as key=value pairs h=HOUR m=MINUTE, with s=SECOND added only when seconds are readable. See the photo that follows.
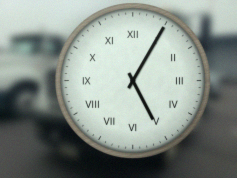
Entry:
h=5 m=5
